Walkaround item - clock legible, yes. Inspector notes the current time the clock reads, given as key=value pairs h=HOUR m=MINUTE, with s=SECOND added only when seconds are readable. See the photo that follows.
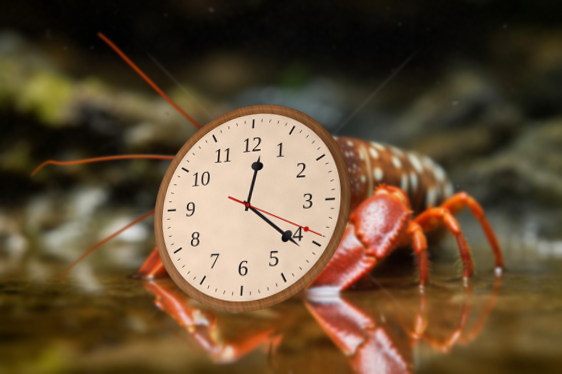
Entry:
h=12 m=21 s=19
